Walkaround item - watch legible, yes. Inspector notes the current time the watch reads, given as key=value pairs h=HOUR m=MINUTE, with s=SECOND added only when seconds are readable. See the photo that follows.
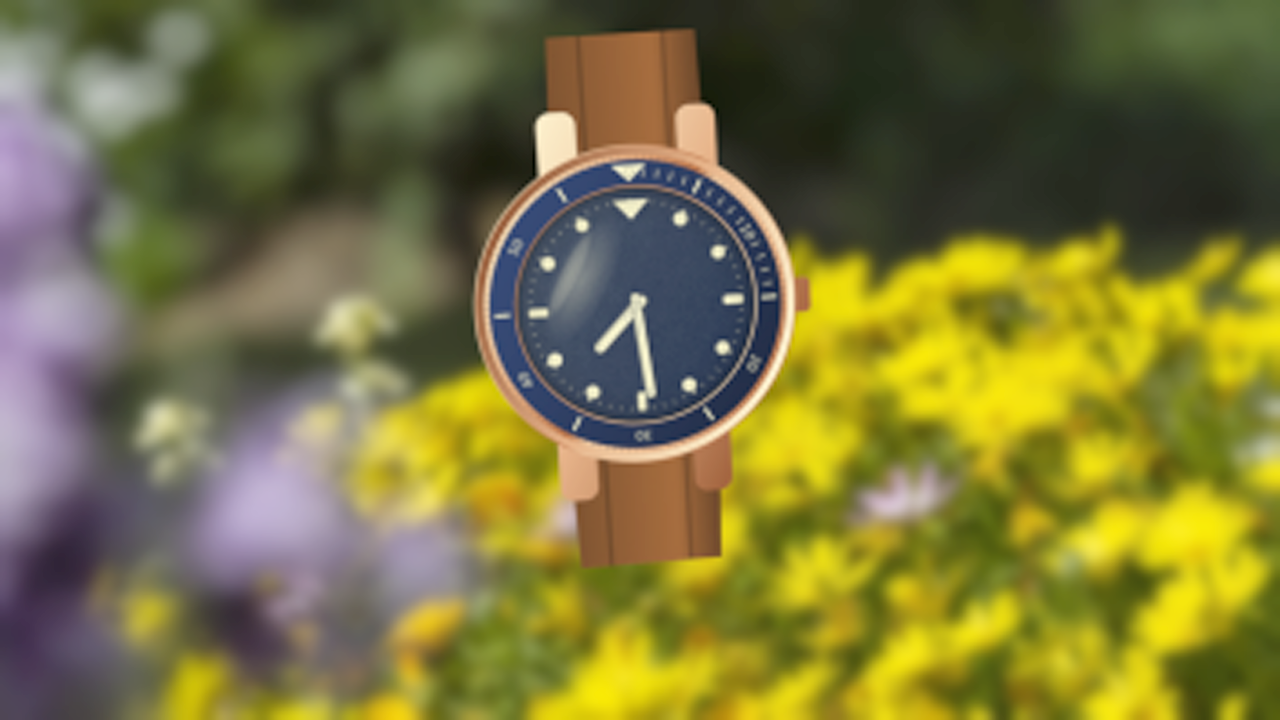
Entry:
h=7 m=29
